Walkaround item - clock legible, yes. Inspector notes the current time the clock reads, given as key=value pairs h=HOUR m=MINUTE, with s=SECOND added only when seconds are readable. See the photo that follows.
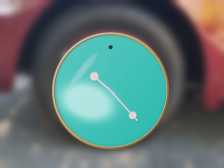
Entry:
h=10 m=23
